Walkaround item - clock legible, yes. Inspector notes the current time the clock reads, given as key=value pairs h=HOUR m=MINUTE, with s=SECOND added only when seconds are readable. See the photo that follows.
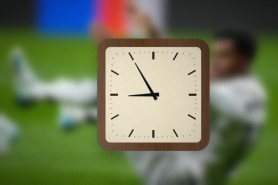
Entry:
h=8 m=55
